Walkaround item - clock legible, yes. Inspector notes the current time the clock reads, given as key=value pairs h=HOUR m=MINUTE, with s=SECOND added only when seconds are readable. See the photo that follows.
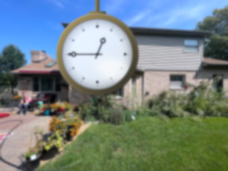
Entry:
h=12 m=45
